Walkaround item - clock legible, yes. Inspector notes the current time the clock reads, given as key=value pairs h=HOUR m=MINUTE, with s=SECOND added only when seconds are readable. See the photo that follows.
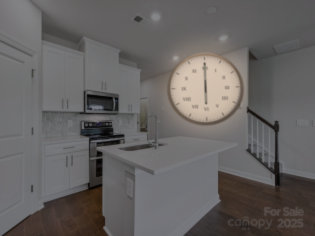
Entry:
h=6 m=0
